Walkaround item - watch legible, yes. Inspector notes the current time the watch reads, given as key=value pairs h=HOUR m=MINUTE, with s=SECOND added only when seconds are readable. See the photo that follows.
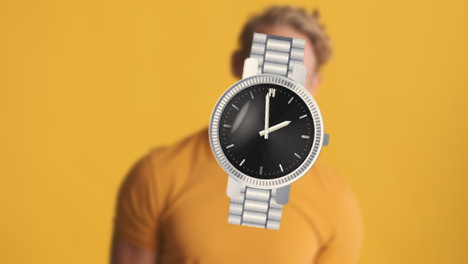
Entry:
h=1 m=59
